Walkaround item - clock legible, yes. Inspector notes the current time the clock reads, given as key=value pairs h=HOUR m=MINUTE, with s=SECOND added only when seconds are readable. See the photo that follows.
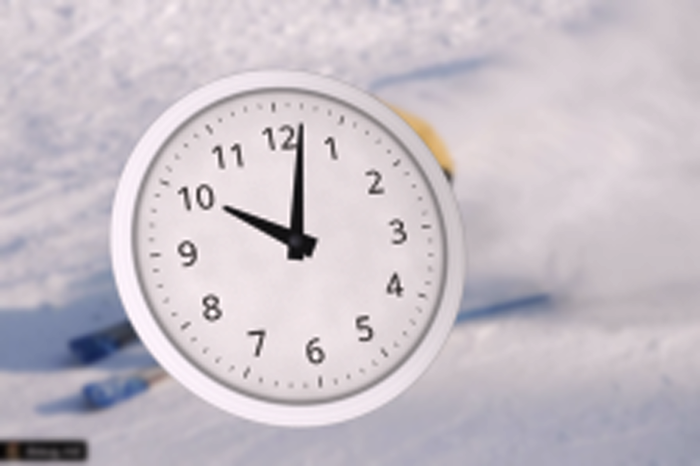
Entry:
h=10 m=2
